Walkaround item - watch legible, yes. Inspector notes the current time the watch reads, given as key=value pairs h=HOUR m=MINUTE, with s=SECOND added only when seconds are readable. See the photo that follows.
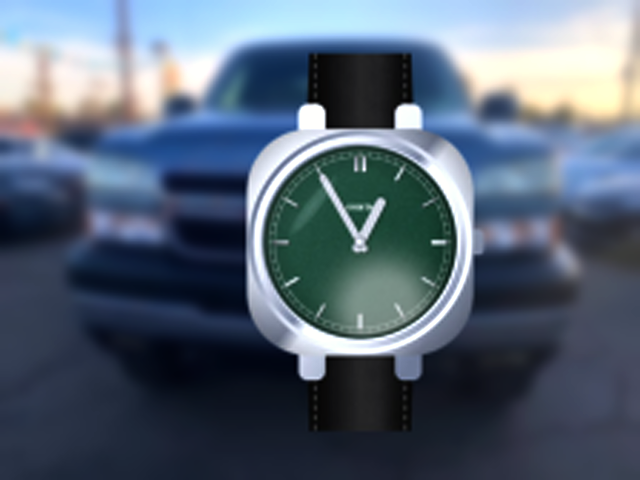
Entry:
h=12 m=55
